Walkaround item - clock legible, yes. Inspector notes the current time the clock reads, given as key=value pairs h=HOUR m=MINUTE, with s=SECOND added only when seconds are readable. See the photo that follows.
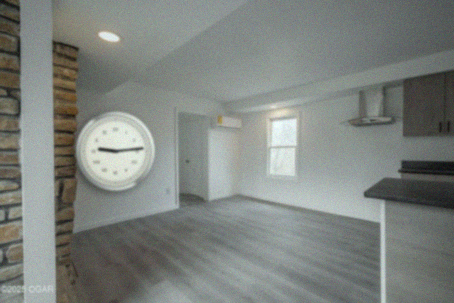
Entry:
h=9 m=14
